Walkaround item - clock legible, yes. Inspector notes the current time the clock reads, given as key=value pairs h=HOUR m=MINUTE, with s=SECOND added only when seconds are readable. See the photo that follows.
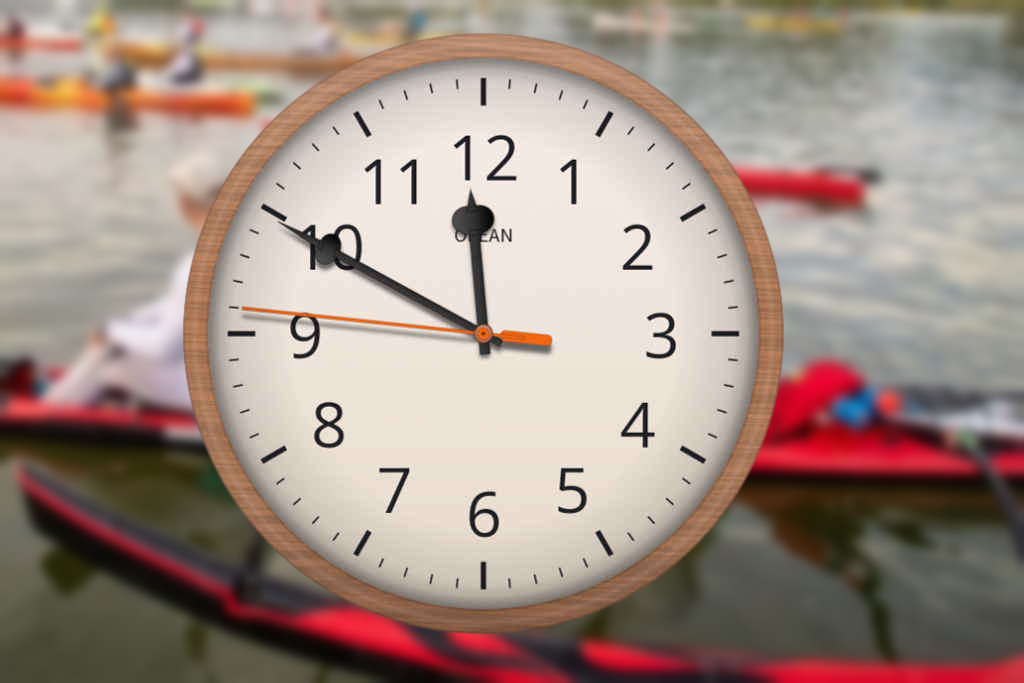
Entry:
h=11 m=49 s=46
